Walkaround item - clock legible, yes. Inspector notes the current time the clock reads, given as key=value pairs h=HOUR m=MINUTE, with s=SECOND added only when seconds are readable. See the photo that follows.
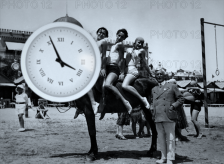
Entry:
h=3 m=56
